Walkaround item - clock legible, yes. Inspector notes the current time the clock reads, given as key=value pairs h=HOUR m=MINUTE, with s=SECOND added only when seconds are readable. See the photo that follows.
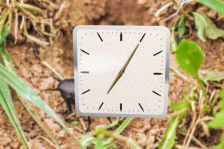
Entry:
h=7 m=5
